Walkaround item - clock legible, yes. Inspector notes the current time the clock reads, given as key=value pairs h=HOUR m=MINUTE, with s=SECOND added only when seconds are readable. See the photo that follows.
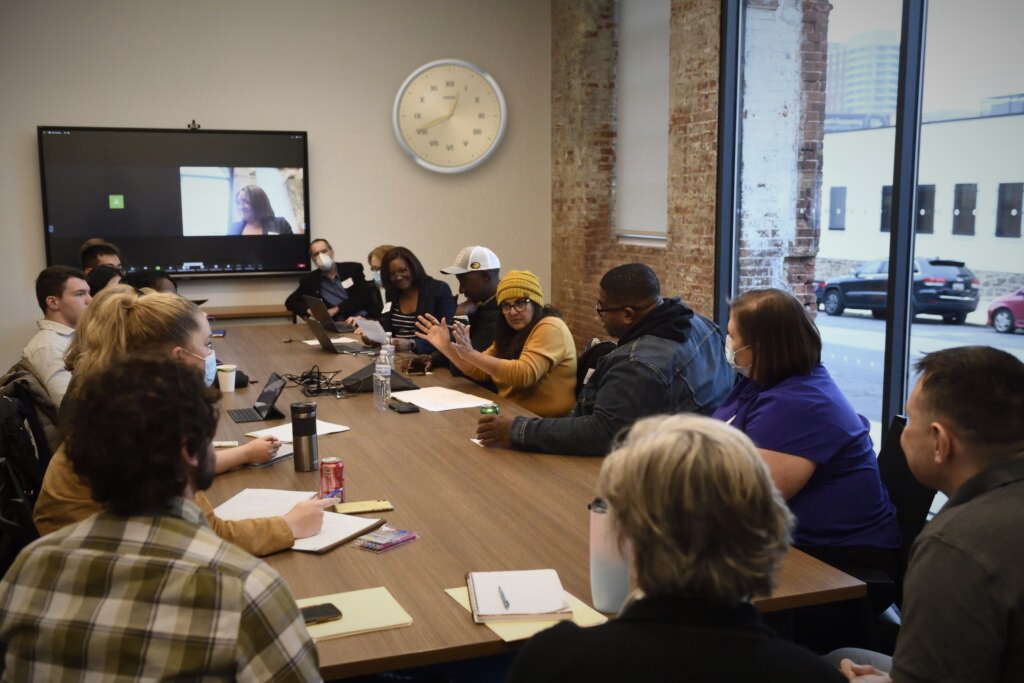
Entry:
h=12 m=41
